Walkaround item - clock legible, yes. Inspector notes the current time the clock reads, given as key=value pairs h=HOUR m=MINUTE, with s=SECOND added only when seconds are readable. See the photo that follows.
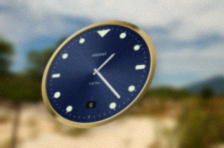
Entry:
h=1 m=23
